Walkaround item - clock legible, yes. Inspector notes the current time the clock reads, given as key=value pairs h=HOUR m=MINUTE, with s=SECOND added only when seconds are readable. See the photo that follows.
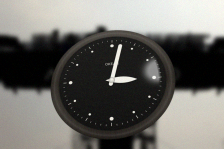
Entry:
h=3 m=2
